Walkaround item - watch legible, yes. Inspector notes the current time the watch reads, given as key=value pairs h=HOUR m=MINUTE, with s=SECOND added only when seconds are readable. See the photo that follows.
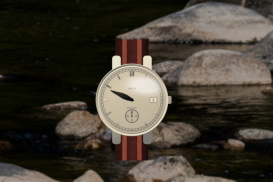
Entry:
h=9 m=49
